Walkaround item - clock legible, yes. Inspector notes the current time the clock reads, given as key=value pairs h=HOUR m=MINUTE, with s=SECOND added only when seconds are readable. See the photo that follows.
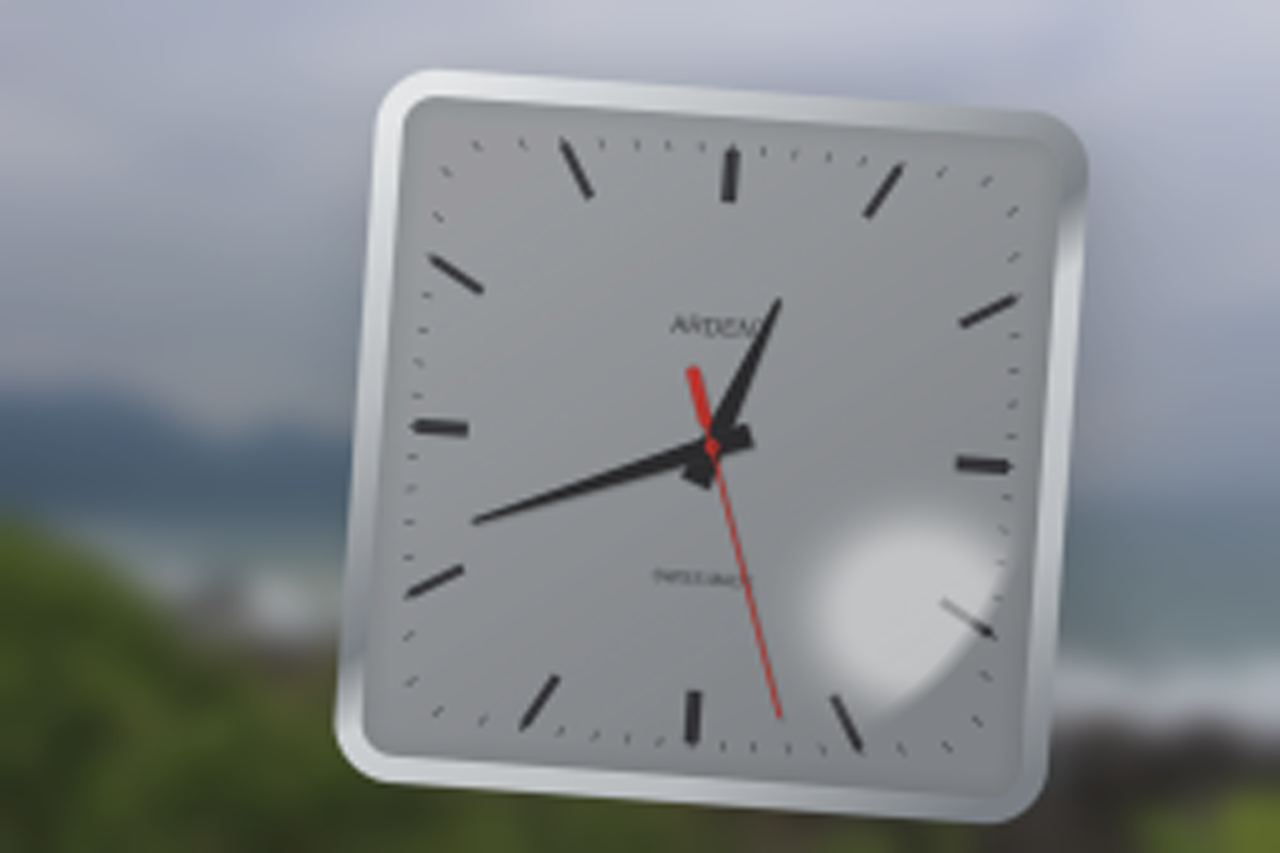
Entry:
h=12 m=41 s=27
